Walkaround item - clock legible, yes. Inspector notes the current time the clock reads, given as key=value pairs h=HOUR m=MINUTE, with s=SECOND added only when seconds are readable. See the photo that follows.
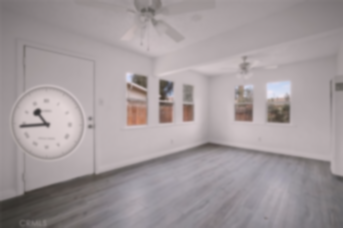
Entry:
h=10 m=44
